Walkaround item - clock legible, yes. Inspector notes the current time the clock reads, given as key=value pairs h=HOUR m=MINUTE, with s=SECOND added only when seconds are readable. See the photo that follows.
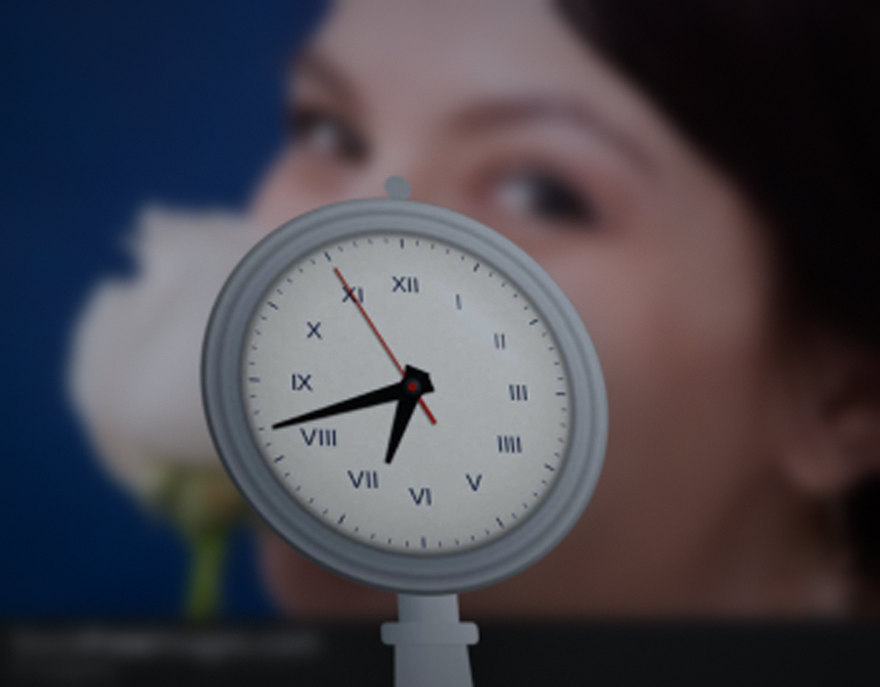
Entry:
h=6 m=41 s=55
